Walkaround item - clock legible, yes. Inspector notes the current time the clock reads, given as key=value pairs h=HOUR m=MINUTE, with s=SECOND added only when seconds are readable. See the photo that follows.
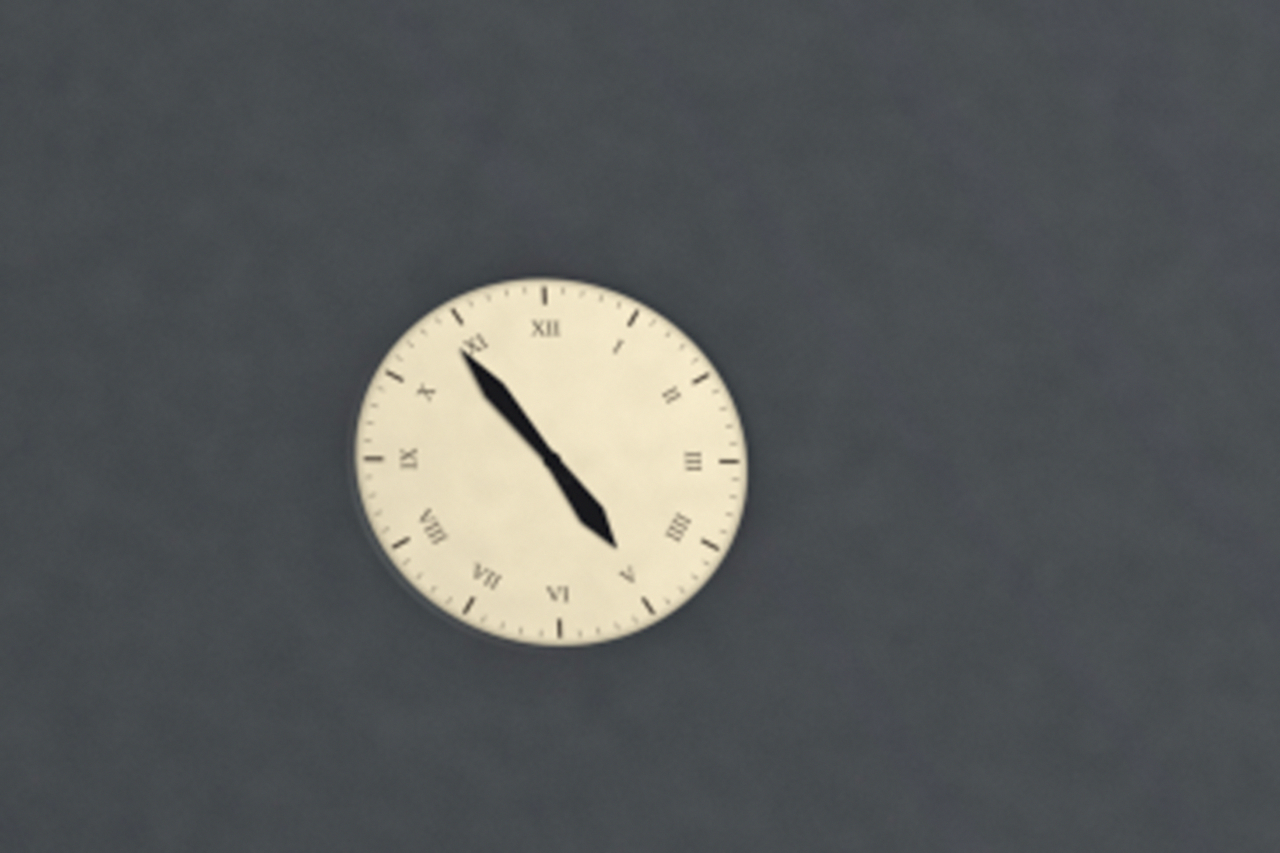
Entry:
h=4 m=54
